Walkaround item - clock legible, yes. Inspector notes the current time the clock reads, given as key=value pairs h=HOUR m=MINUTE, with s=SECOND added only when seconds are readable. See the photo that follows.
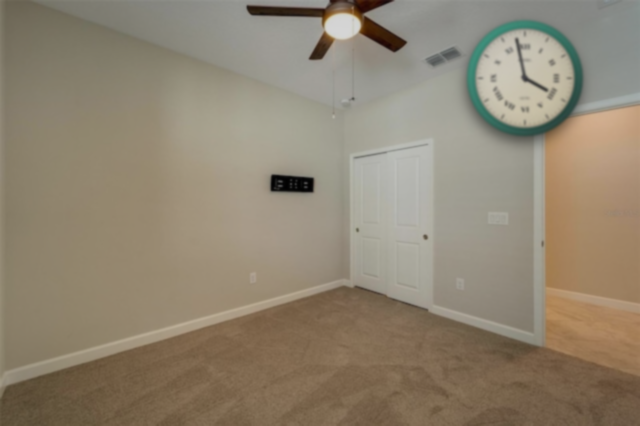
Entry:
h=3 m=58
